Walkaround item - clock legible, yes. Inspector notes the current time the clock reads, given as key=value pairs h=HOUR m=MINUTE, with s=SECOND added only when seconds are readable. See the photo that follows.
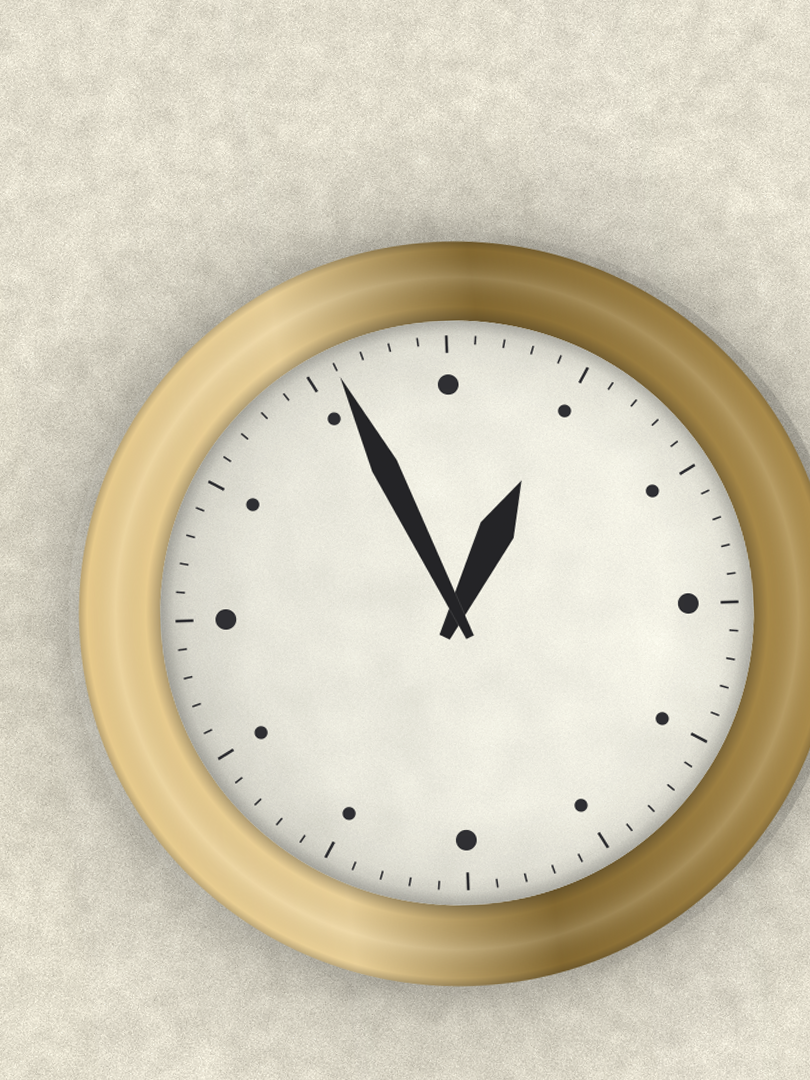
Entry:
h=12 m=56
